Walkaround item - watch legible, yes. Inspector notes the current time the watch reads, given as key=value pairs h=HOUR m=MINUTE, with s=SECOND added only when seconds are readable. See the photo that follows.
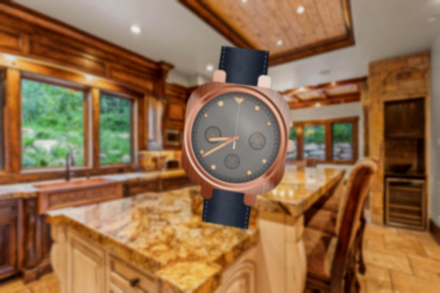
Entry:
h=8 m=39
